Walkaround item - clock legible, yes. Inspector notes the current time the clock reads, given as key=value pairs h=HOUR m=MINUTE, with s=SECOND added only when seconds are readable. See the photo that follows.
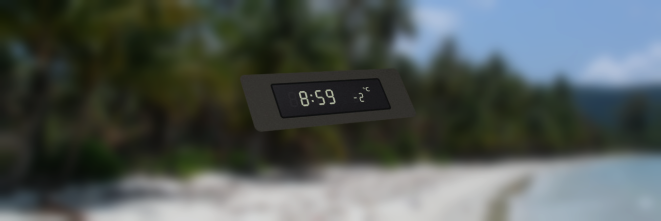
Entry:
h=8 m=59
